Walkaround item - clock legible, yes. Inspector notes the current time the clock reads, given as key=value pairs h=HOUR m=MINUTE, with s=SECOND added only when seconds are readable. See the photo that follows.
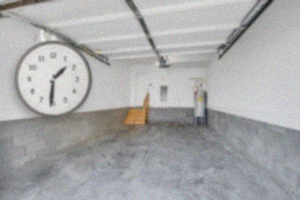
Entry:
h=1 m=31
